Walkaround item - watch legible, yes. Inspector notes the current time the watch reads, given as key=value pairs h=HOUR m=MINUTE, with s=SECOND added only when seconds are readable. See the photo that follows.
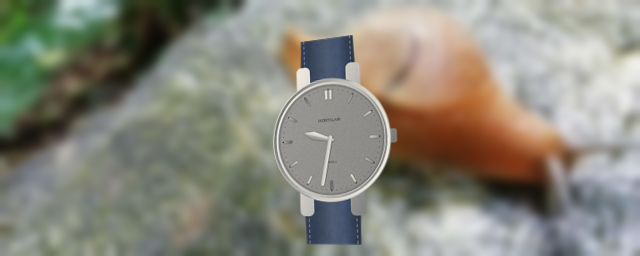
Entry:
h=9 m=32
